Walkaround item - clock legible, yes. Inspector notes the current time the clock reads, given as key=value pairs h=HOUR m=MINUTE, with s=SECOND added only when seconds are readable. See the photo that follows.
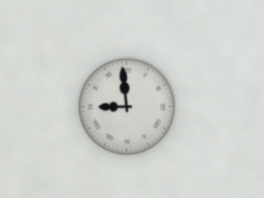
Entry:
h=8 m=59
